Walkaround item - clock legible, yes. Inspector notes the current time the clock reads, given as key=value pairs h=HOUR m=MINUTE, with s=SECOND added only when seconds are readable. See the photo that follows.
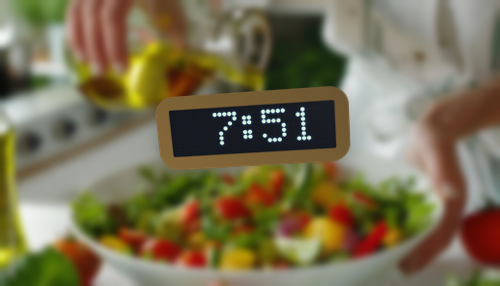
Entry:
h=7 m=51
